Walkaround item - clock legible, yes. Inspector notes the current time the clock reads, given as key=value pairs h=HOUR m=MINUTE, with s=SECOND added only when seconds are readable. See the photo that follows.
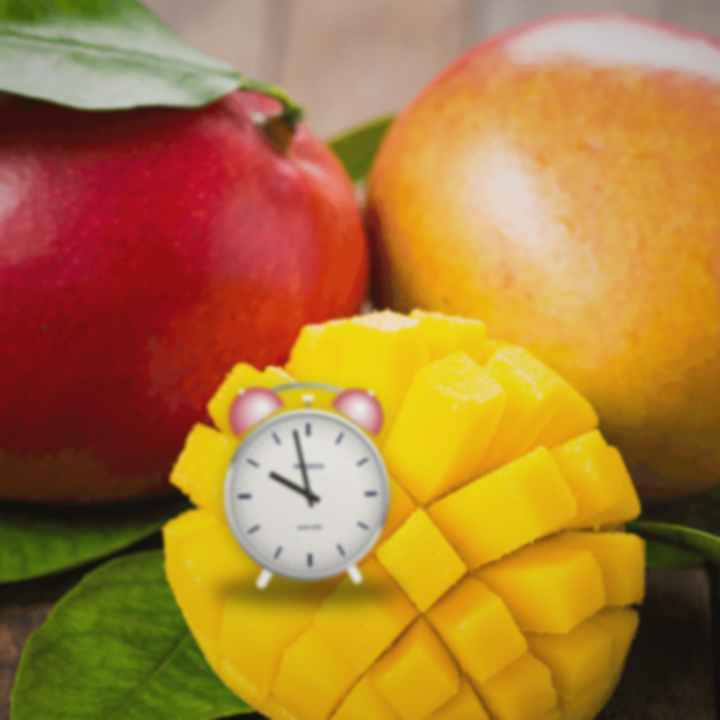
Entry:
h=9 m=58
